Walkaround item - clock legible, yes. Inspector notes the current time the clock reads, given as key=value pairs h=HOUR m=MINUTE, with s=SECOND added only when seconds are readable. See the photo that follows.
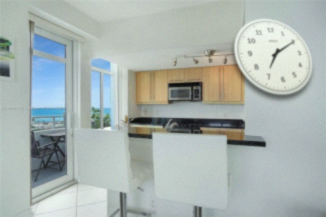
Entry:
h=7 m=10
